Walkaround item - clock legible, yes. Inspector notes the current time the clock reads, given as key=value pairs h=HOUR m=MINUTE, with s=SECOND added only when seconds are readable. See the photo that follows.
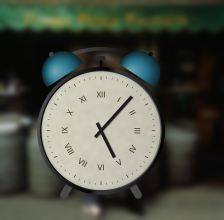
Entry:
h=5 m=7
